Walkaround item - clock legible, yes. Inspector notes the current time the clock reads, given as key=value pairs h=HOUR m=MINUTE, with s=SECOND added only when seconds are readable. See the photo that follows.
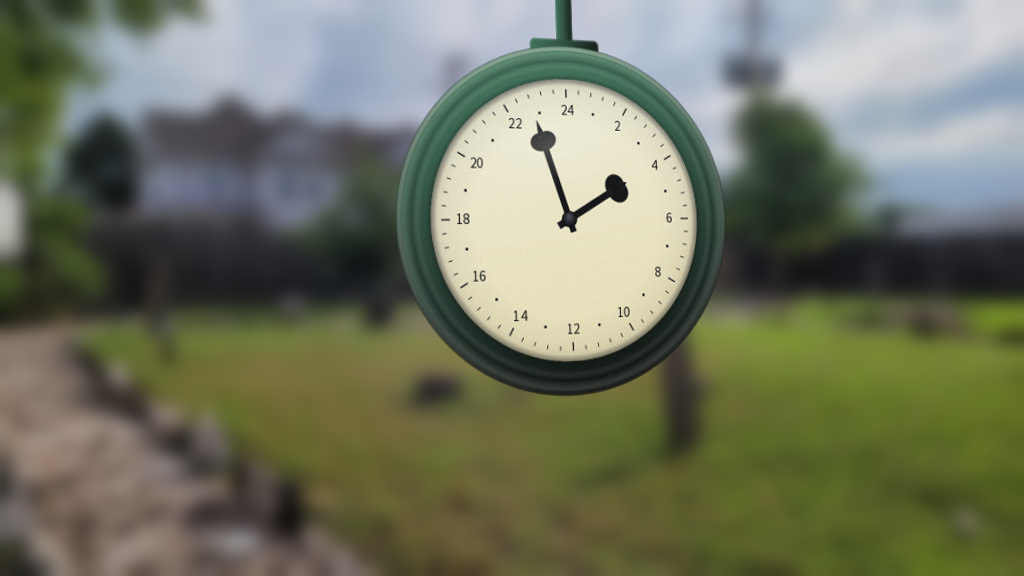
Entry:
h=3 m=57
